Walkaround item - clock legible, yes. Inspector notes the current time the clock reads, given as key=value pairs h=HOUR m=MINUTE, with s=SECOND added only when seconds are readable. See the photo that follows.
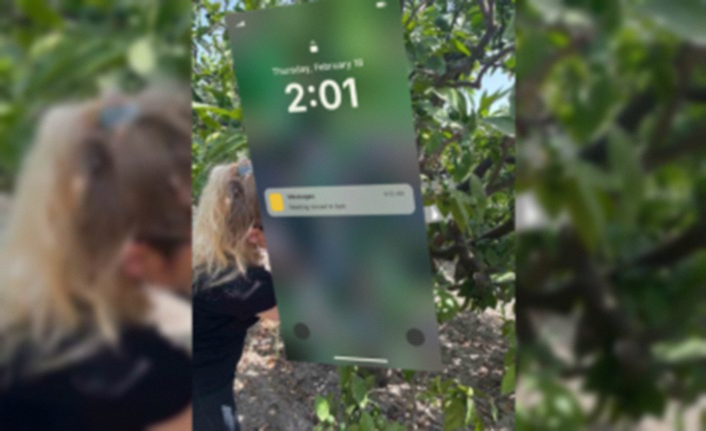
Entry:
h=2 m=1
